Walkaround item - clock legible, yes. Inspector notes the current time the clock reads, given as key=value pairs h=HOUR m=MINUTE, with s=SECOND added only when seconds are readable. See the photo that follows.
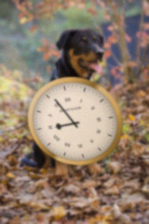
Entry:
h=8 m=56
